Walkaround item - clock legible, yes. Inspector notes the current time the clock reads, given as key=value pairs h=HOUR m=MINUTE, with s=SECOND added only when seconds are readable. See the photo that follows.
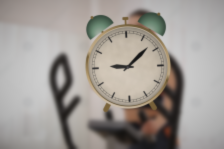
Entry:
h=9 m=8
